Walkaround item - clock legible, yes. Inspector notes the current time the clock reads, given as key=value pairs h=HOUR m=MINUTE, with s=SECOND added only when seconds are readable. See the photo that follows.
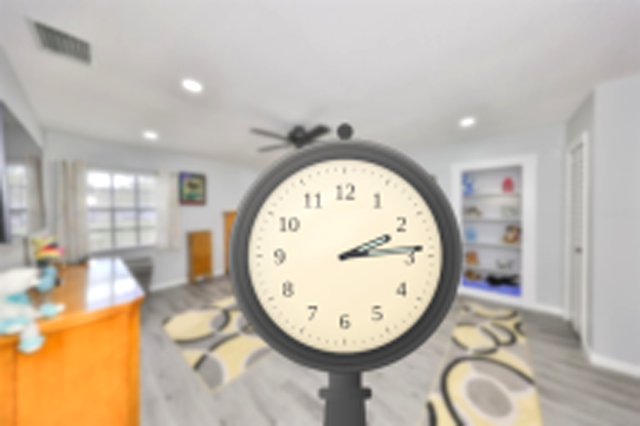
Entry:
h=2 m=14
